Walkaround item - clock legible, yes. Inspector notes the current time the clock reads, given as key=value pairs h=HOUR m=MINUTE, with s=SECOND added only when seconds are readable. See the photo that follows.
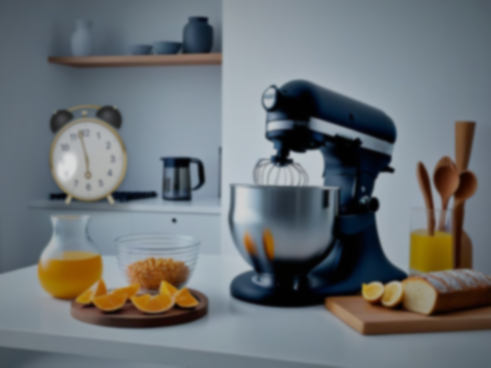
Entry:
h=5 m=58
